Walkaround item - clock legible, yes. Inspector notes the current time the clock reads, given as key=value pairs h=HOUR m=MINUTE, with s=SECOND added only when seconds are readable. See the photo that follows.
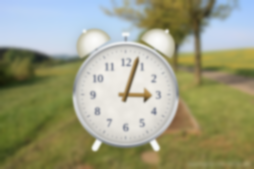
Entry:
h=3 m=3
